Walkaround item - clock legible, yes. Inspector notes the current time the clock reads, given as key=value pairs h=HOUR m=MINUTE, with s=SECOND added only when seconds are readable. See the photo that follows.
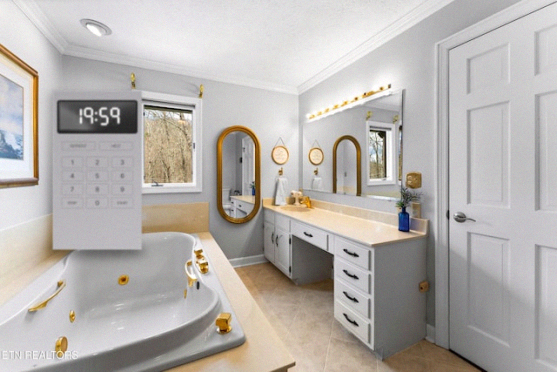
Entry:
h=19 m=59
